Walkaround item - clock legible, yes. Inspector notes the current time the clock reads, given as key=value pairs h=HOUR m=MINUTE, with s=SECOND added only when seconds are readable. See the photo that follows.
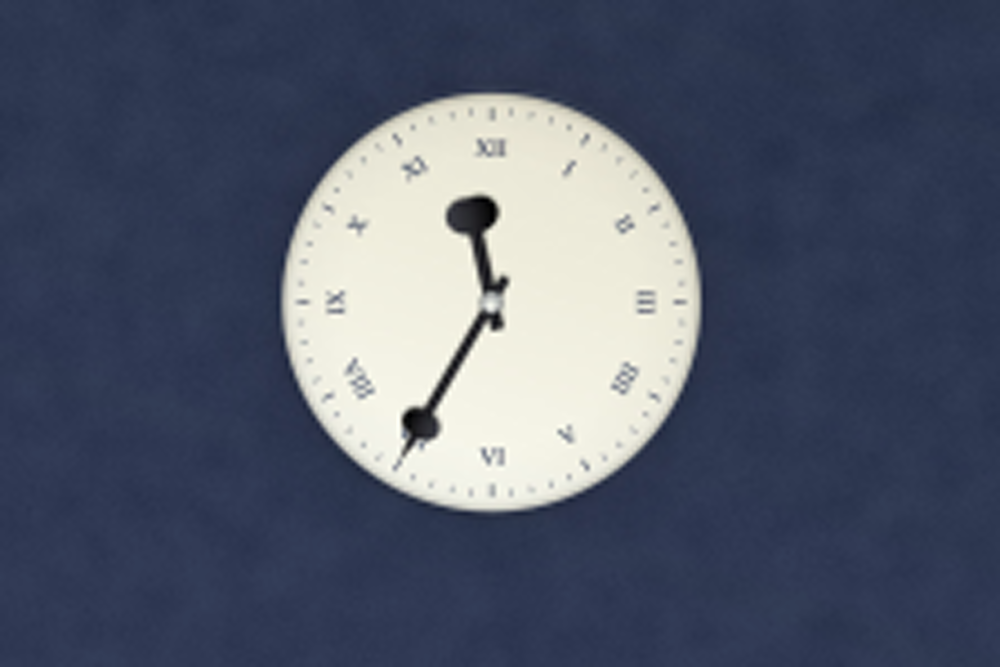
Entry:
h=11 m=35
